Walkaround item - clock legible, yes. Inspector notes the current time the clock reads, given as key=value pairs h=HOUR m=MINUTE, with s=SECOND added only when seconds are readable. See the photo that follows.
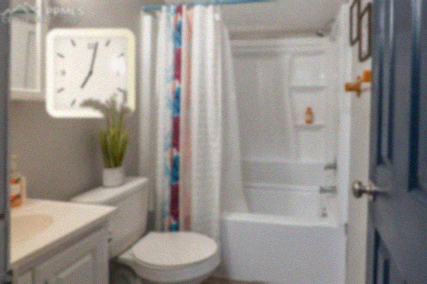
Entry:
h=7 m=2
